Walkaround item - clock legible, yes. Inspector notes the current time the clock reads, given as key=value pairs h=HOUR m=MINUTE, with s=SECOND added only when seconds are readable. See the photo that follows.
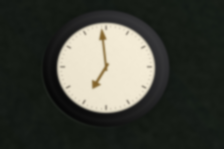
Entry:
h=6 m=59
